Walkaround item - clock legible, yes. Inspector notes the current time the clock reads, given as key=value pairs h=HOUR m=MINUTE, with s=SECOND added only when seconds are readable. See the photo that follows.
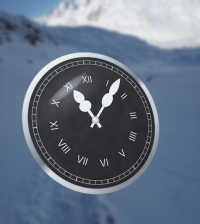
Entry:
h=11 m=7
